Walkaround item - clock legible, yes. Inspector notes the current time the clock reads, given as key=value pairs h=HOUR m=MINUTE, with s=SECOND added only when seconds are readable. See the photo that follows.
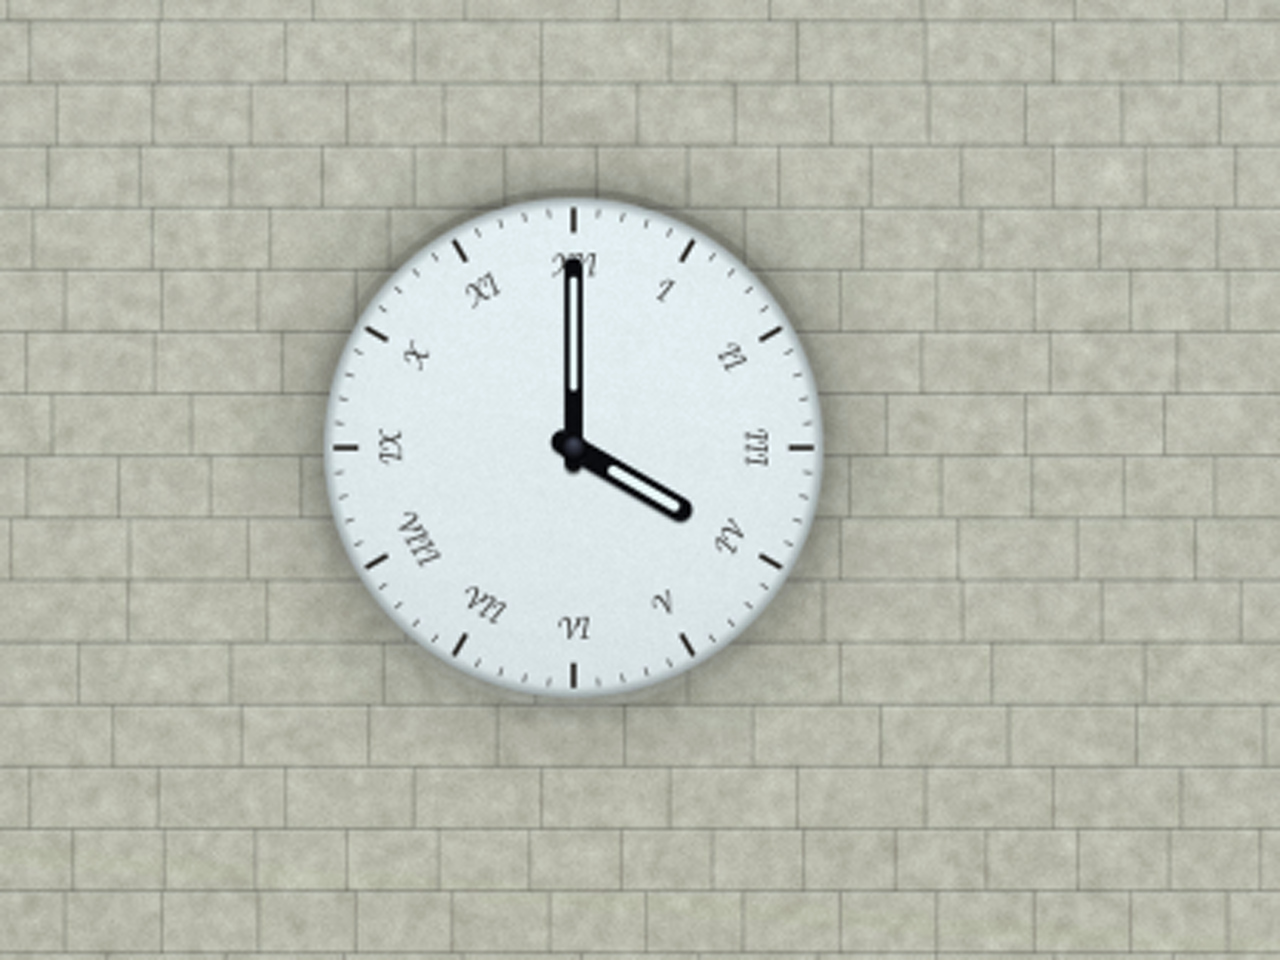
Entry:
h=4 m=0
